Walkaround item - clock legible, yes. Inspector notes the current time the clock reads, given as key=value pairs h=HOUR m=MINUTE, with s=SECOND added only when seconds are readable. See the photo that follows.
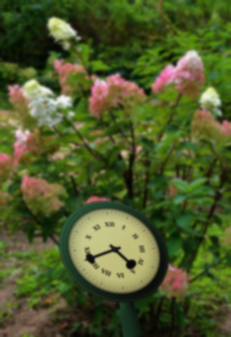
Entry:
h=4 m=42
